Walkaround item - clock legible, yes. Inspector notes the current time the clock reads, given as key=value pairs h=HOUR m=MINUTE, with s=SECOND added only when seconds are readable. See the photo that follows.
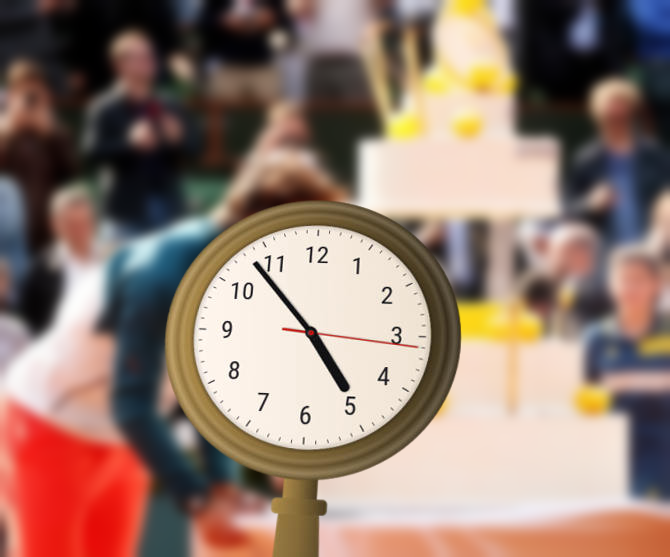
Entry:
h=4 m=53 s=16
